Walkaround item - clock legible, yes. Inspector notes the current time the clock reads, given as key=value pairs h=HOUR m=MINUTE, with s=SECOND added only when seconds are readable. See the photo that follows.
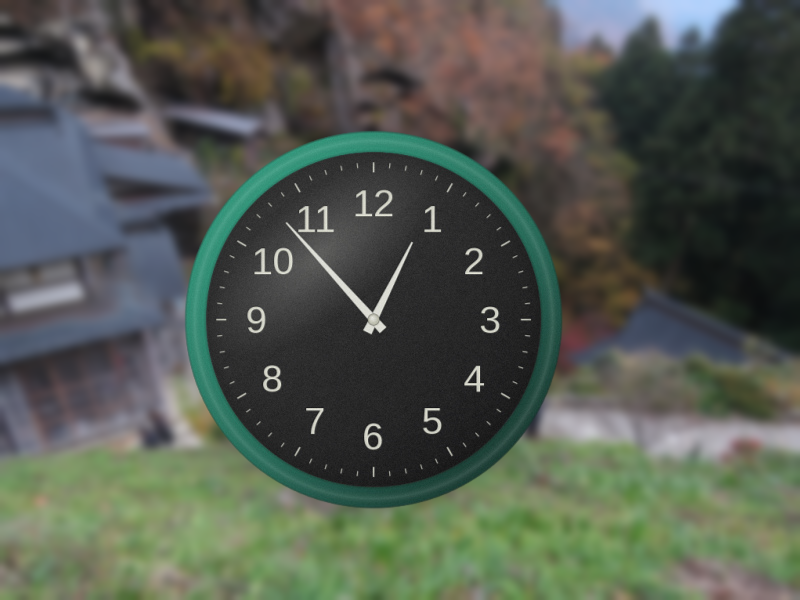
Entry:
h=12 m=53
